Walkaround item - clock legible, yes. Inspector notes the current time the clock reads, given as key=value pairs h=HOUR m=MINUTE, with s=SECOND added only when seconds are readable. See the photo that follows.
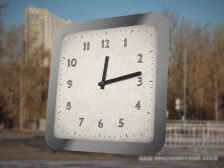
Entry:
h=12 m=13
